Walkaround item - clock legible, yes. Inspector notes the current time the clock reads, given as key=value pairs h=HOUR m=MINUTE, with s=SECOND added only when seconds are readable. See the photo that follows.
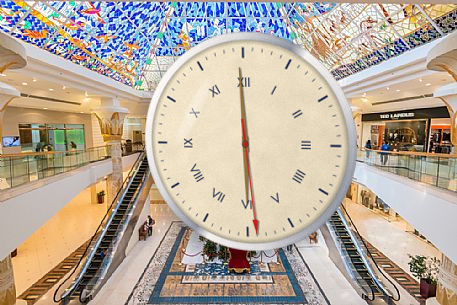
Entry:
h=5 m=59 s=29
